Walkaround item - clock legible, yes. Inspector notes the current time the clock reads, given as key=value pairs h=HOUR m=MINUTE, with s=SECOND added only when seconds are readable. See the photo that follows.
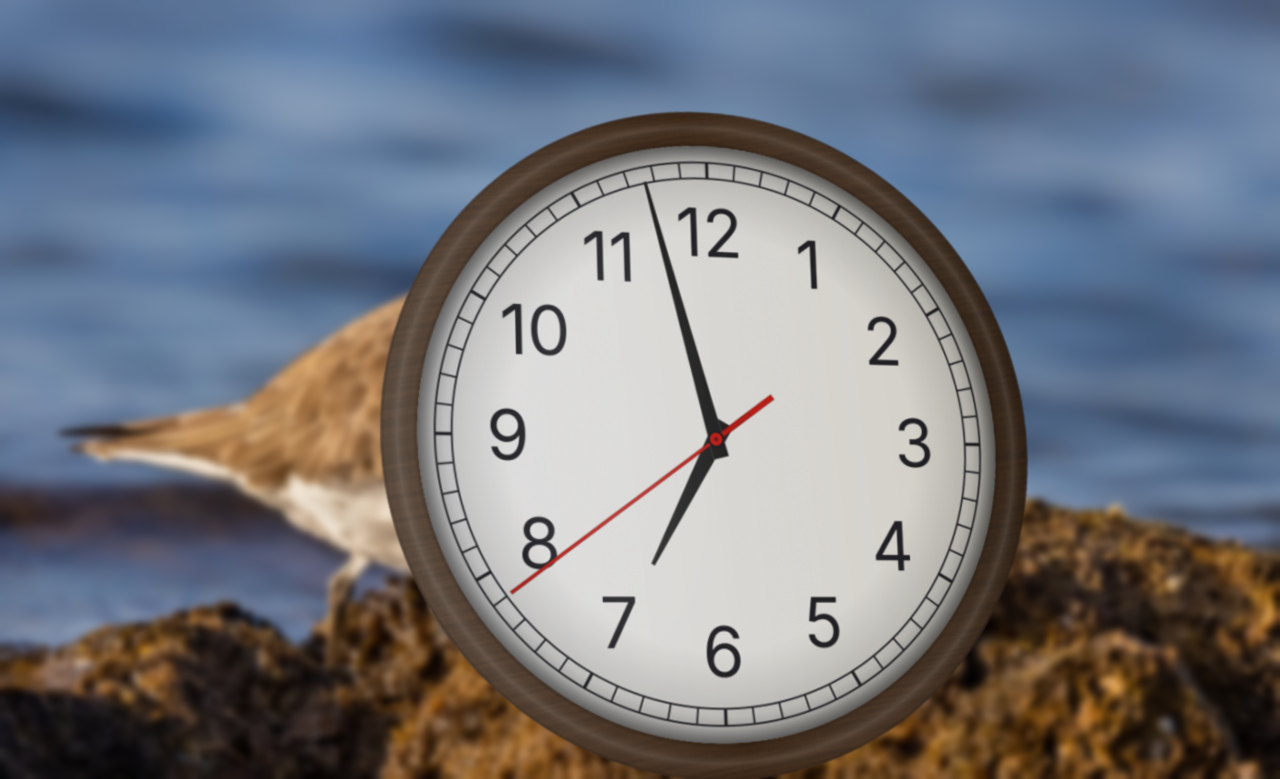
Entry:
h=6 m=57 s=39
